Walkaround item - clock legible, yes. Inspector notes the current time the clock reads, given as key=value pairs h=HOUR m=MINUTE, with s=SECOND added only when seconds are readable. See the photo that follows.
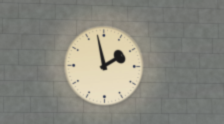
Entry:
h=1 m=58
